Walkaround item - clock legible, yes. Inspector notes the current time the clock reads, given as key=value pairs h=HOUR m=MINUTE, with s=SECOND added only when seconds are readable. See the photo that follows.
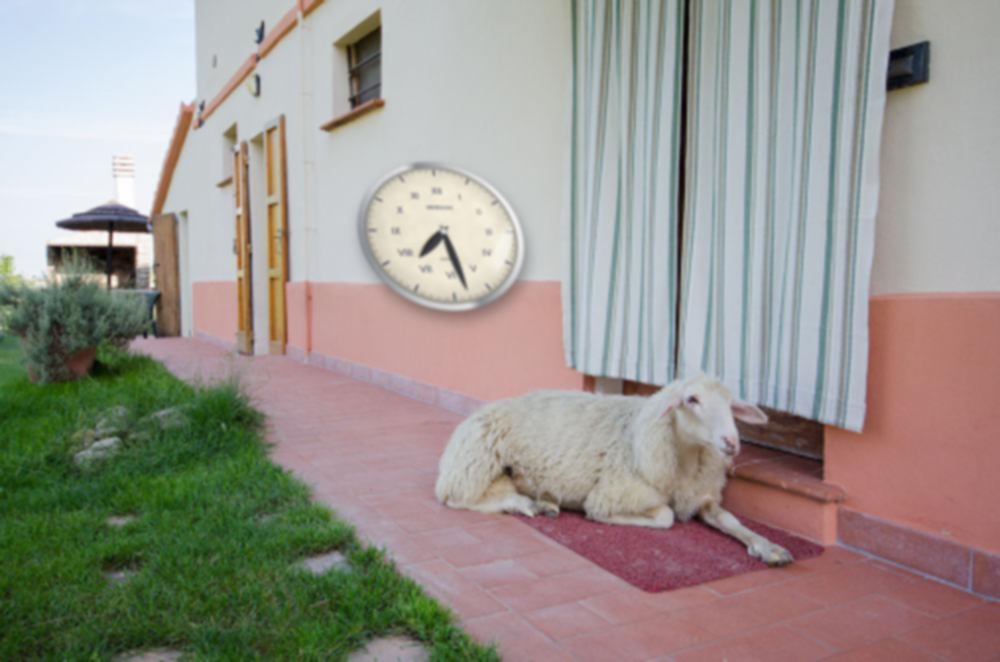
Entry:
h=7 m=28
